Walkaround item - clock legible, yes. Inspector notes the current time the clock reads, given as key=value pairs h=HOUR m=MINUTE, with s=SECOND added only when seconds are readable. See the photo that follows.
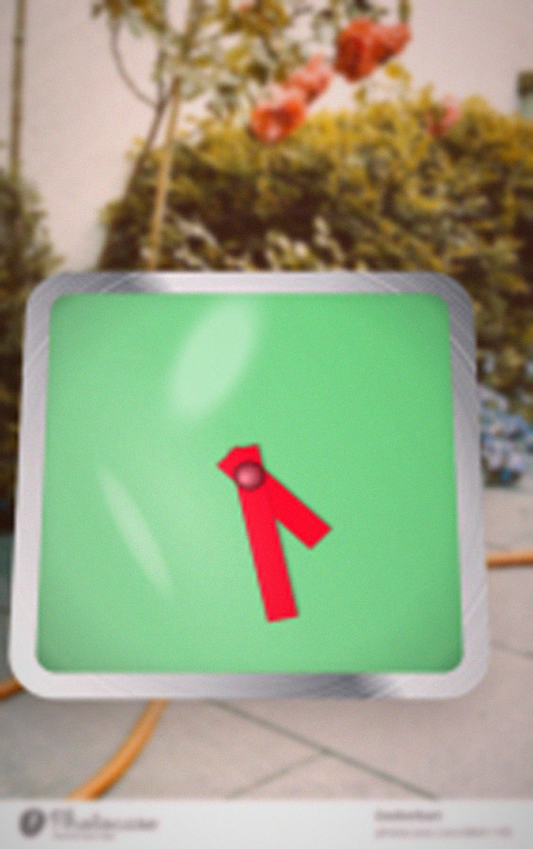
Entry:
h=4 m=28
